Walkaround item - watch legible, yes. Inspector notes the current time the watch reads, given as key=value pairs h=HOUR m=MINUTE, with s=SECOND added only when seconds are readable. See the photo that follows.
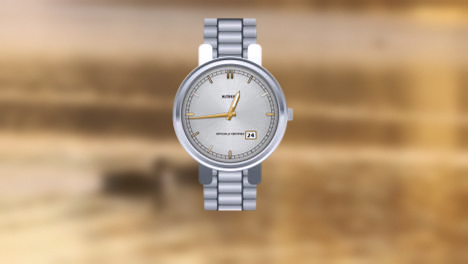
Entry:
h=12 m=44
